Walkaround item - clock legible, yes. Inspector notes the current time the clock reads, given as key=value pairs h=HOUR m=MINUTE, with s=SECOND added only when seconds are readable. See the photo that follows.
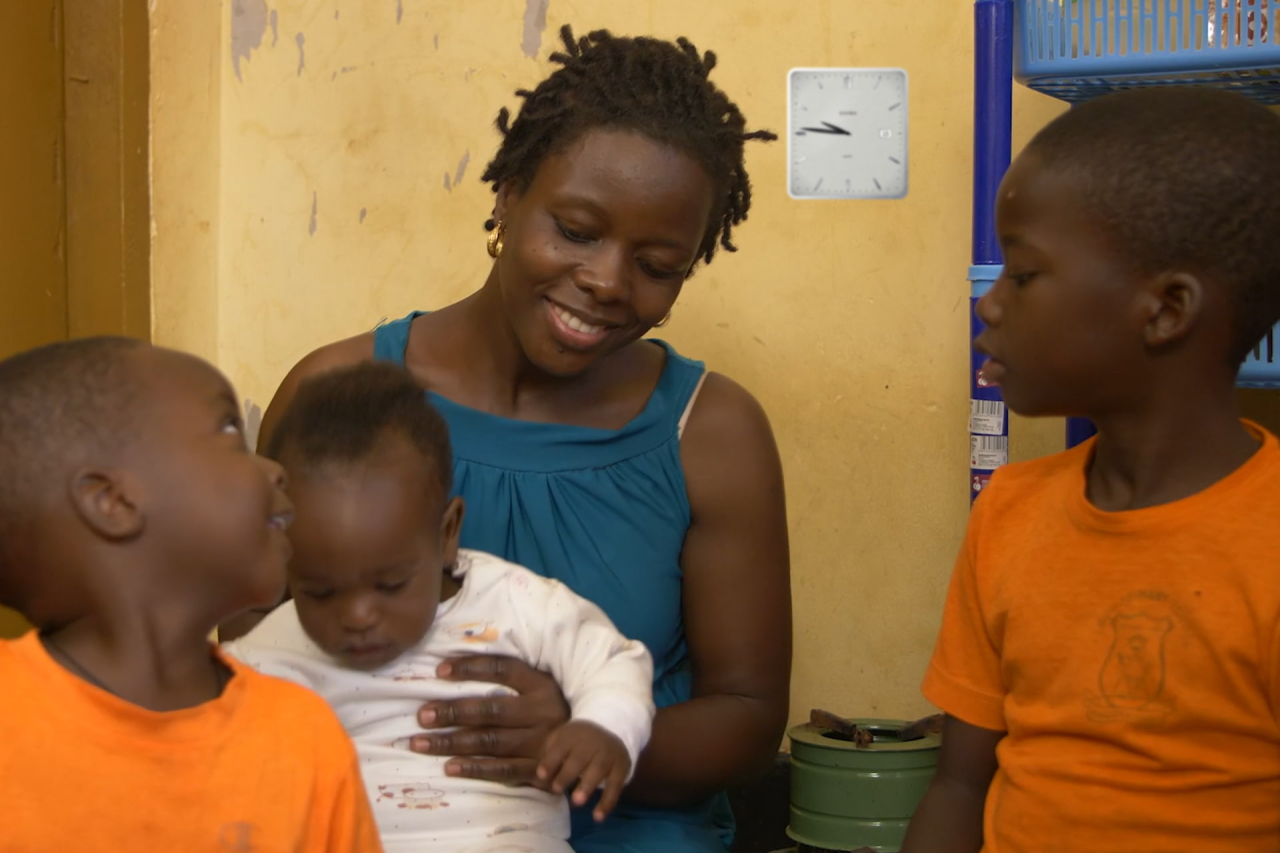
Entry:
h=9 m=46
